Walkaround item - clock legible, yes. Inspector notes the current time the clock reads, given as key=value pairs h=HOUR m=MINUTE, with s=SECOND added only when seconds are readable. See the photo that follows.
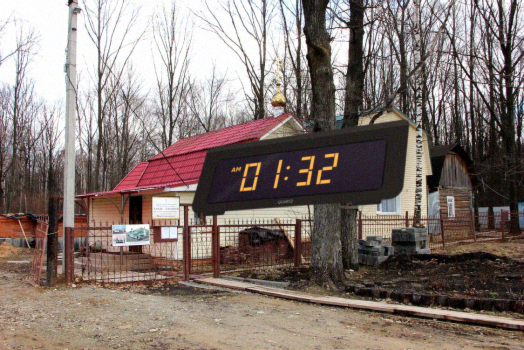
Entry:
h=1 m=32
